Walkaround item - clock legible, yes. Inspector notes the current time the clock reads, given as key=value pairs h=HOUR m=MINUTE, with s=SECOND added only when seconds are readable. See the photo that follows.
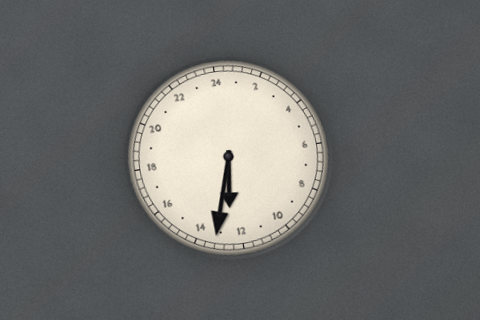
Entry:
h=12 m=33
